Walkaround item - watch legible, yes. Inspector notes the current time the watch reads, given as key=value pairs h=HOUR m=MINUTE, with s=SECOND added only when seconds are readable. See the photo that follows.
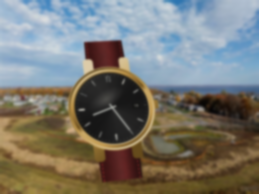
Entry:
h=8 m=25
